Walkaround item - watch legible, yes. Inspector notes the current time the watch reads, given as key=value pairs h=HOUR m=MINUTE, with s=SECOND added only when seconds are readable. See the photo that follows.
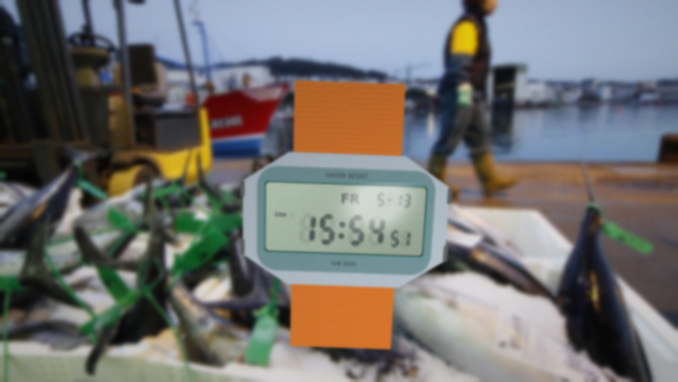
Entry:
h=15 m=54 s=51
